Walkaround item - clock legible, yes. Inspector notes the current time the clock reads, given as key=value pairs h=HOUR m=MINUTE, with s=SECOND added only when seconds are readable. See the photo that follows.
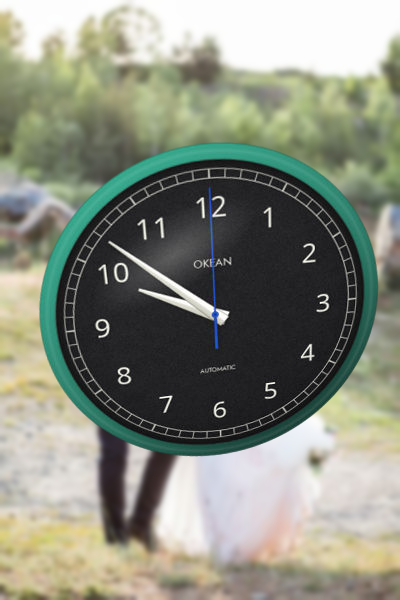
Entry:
h=9 m=52 s=0
